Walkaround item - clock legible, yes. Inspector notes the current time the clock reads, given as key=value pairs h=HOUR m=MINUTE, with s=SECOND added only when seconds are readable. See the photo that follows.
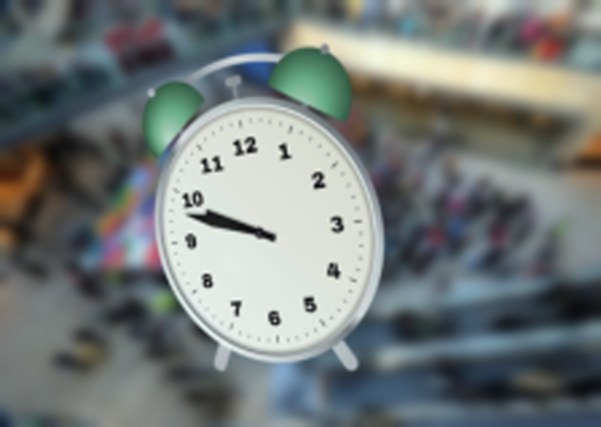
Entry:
h=9 m=48
